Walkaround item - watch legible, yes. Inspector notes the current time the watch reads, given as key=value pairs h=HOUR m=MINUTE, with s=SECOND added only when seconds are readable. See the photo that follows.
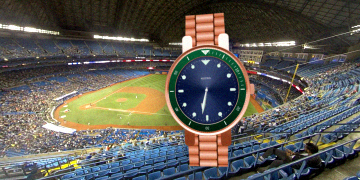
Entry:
h=6 m=32
